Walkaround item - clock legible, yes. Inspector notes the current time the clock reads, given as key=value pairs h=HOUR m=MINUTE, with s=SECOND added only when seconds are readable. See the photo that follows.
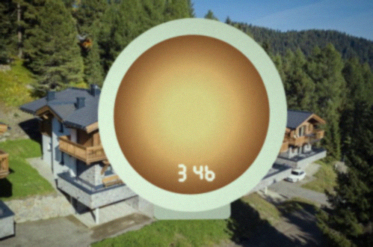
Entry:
h=3 m=46
